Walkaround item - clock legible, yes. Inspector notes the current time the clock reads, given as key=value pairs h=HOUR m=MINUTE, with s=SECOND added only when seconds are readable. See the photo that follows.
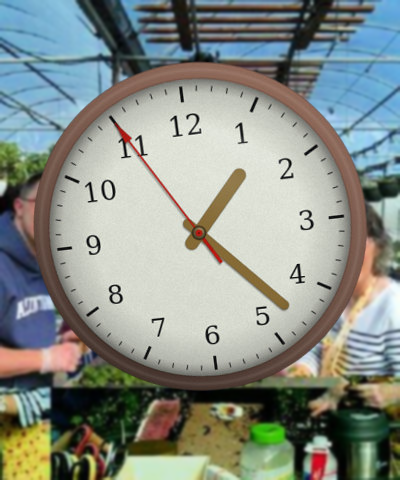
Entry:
h=1 m=22 s=55
